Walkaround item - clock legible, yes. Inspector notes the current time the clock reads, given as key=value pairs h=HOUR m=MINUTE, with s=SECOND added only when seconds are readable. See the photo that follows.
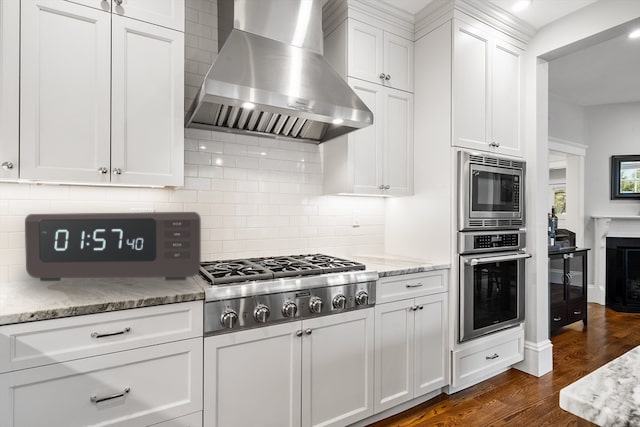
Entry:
h=1 m=57 s=40
